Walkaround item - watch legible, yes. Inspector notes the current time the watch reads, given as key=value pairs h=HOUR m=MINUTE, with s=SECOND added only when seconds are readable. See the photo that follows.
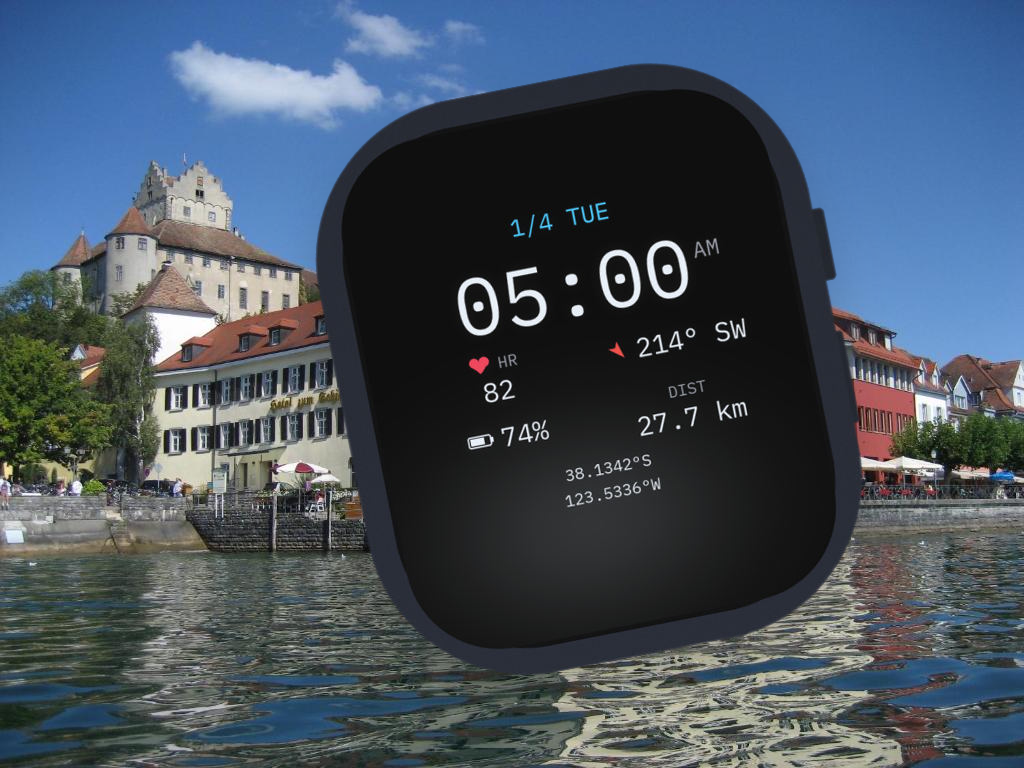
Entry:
h=5 m=0
